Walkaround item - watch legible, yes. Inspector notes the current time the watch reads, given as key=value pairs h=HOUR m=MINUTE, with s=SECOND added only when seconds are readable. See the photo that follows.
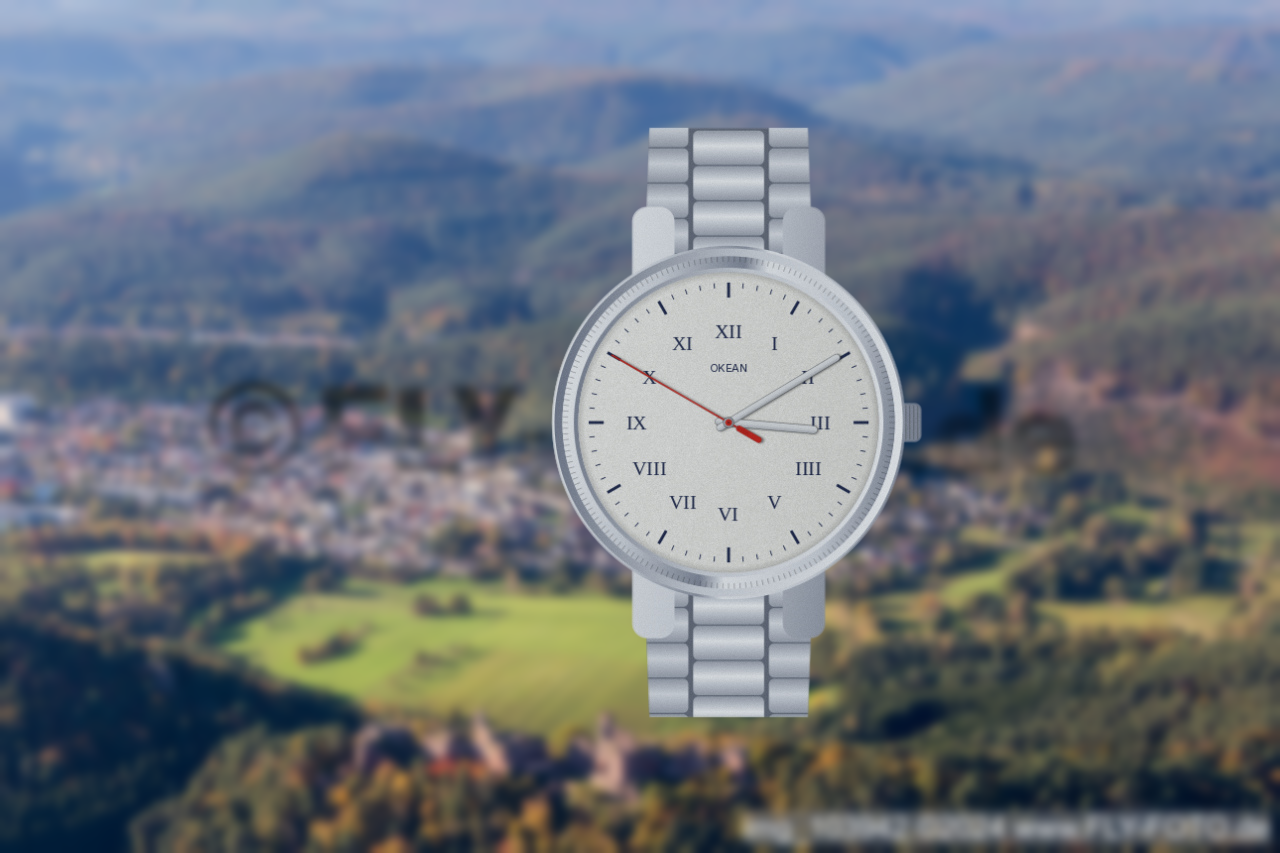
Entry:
h=3 m=9 s=50
